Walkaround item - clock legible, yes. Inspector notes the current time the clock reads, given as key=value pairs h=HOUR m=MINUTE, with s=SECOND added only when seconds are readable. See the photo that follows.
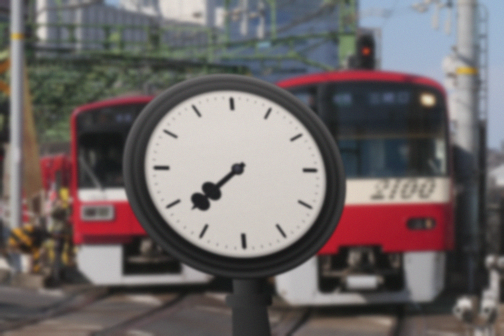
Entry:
h=7 m=38
